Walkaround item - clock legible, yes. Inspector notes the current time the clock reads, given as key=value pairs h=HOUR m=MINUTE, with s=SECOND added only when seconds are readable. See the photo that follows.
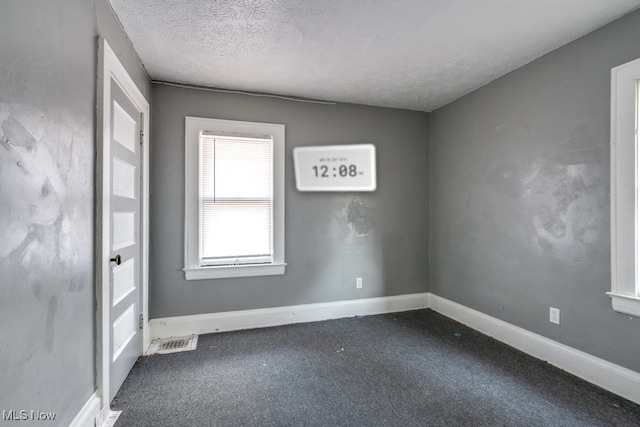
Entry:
h=12 m=8
